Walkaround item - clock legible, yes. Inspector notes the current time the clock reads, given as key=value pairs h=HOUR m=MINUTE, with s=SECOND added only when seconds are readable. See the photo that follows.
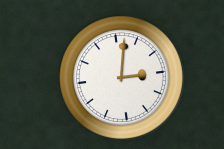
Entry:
h=3 m=2
